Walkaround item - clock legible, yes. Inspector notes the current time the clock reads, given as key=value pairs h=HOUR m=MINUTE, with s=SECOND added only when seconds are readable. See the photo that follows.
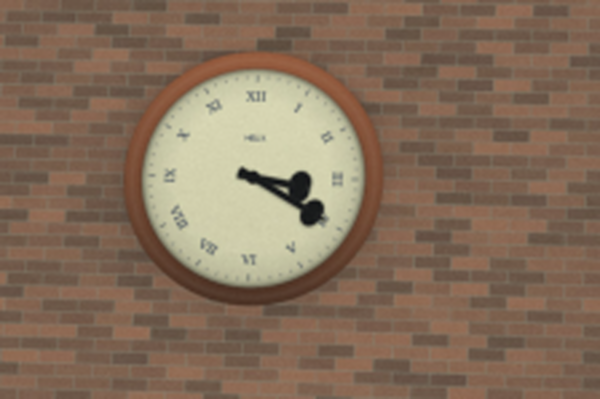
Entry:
h=3 m=20
